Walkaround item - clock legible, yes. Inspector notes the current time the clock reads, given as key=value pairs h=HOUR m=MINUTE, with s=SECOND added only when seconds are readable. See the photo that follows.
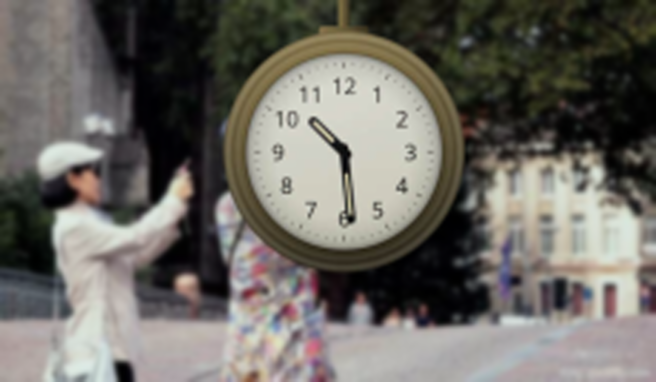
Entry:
h=10 m=29
